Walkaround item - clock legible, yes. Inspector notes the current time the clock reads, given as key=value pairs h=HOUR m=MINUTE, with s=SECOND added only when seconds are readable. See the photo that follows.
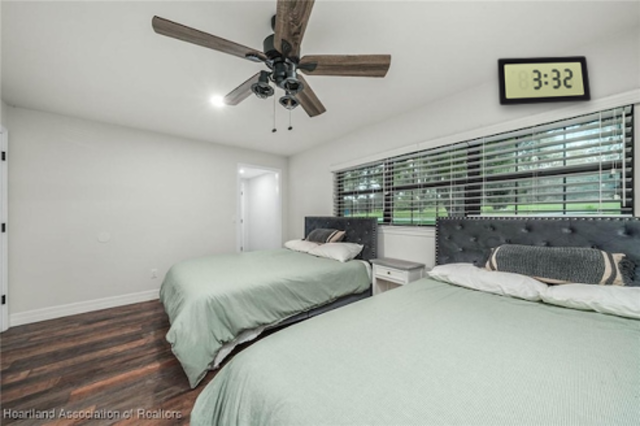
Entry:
h=3 m=32
